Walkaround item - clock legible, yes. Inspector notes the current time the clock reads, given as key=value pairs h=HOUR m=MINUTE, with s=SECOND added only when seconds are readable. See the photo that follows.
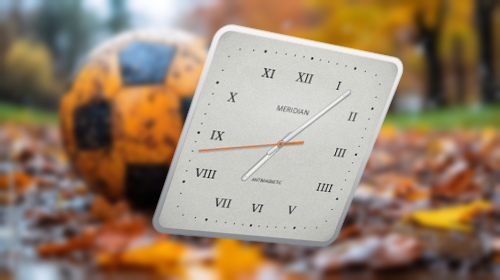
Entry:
h=7 m=6 s=43
